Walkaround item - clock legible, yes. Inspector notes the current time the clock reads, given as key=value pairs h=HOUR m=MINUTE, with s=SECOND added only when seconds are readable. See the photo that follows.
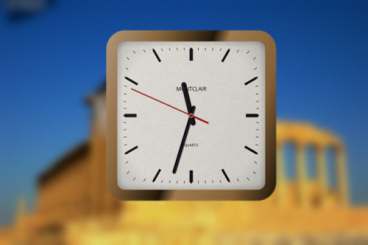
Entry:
h=11 m=32 s=49
